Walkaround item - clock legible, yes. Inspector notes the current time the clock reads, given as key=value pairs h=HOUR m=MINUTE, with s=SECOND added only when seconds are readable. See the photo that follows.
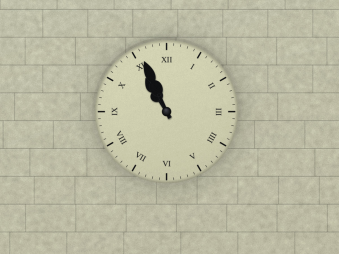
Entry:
h=10 m=56
